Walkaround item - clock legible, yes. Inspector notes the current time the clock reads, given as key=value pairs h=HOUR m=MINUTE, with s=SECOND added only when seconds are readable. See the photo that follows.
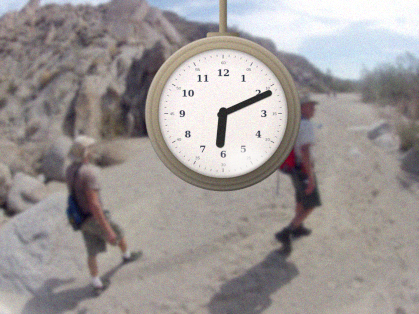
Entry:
h=6 m=11
